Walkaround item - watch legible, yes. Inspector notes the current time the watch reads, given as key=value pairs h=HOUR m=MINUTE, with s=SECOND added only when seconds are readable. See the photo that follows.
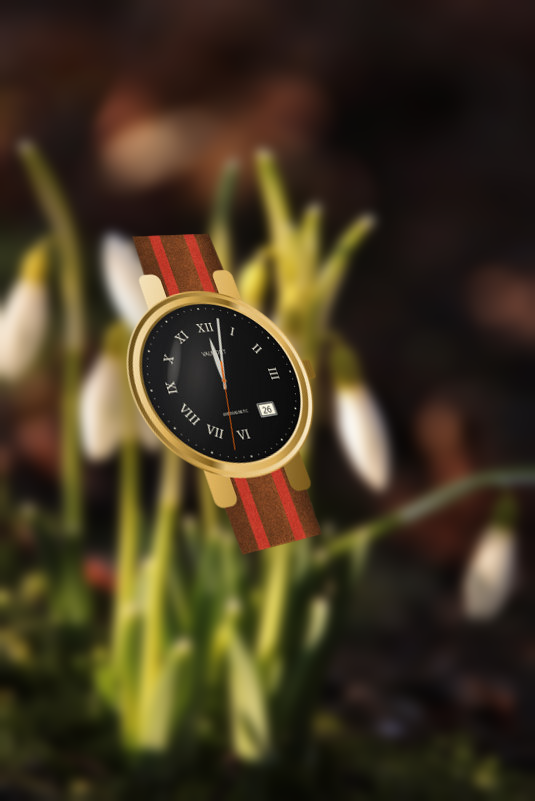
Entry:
h=12 m=2 s=32
